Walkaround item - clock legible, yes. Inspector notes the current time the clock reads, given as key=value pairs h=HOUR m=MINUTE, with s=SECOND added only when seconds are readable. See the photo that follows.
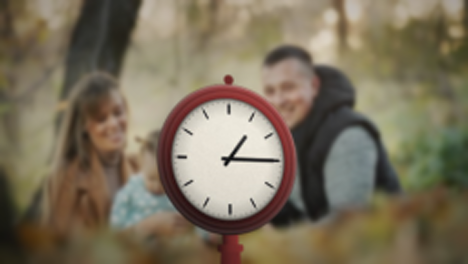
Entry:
h=1 m=15
